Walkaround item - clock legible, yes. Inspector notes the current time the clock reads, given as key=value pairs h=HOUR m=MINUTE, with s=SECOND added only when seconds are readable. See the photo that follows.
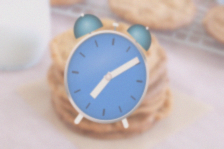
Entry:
h=7 m=9
